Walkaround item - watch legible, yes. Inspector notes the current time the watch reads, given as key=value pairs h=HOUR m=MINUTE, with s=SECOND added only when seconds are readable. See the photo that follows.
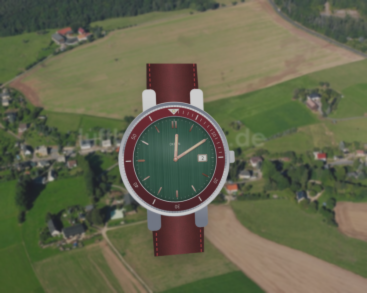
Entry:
h=12 m=10
